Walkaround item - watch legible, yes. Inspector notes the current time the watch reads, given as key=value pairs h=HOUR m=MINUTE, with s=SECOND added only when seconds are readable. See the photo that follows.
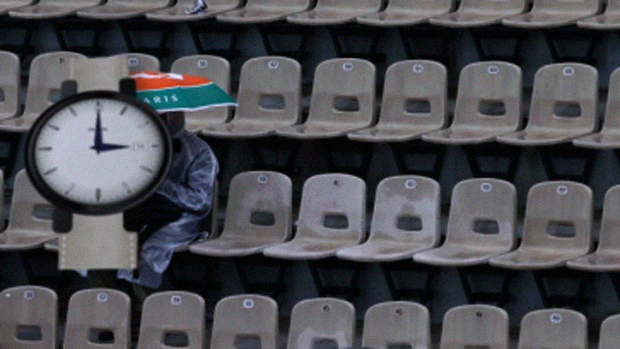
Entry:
h=3 m=0
